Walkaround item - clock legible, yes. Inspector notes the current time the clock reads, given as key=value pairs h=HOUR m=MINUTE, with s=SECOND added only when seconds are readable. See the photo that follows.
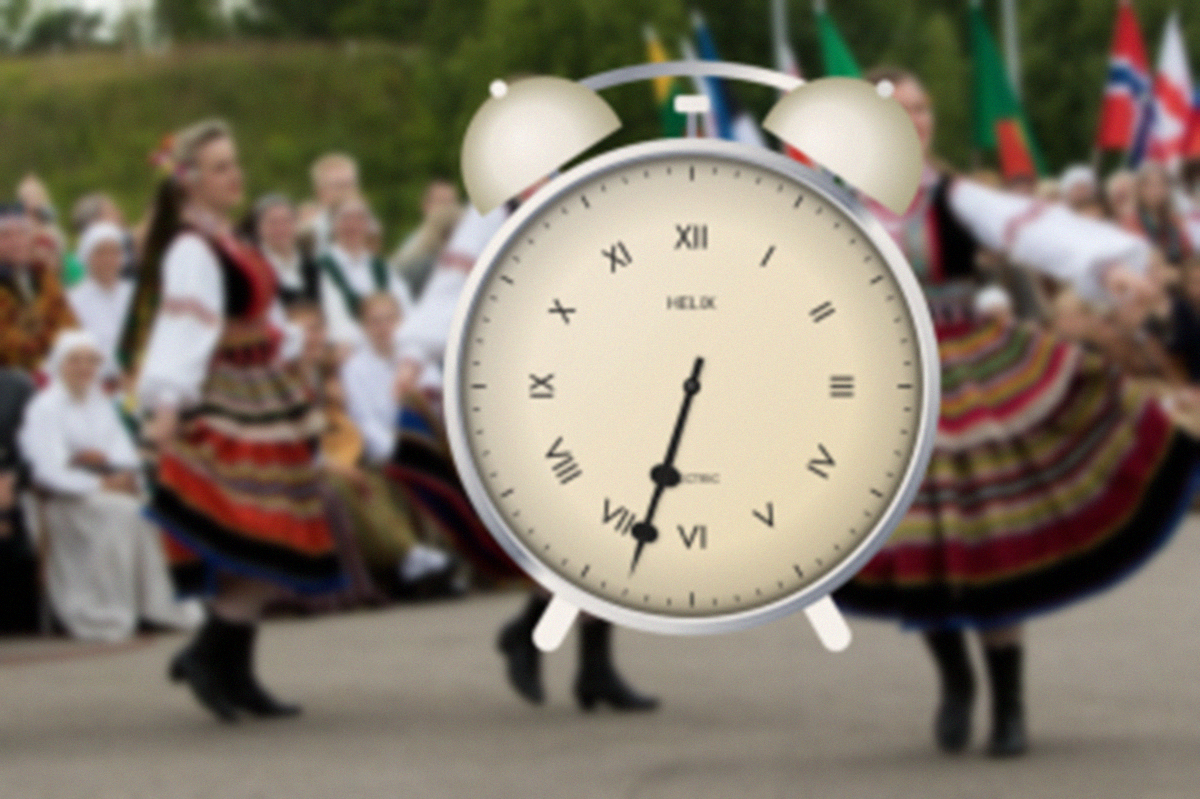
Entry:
h=6 m=33
